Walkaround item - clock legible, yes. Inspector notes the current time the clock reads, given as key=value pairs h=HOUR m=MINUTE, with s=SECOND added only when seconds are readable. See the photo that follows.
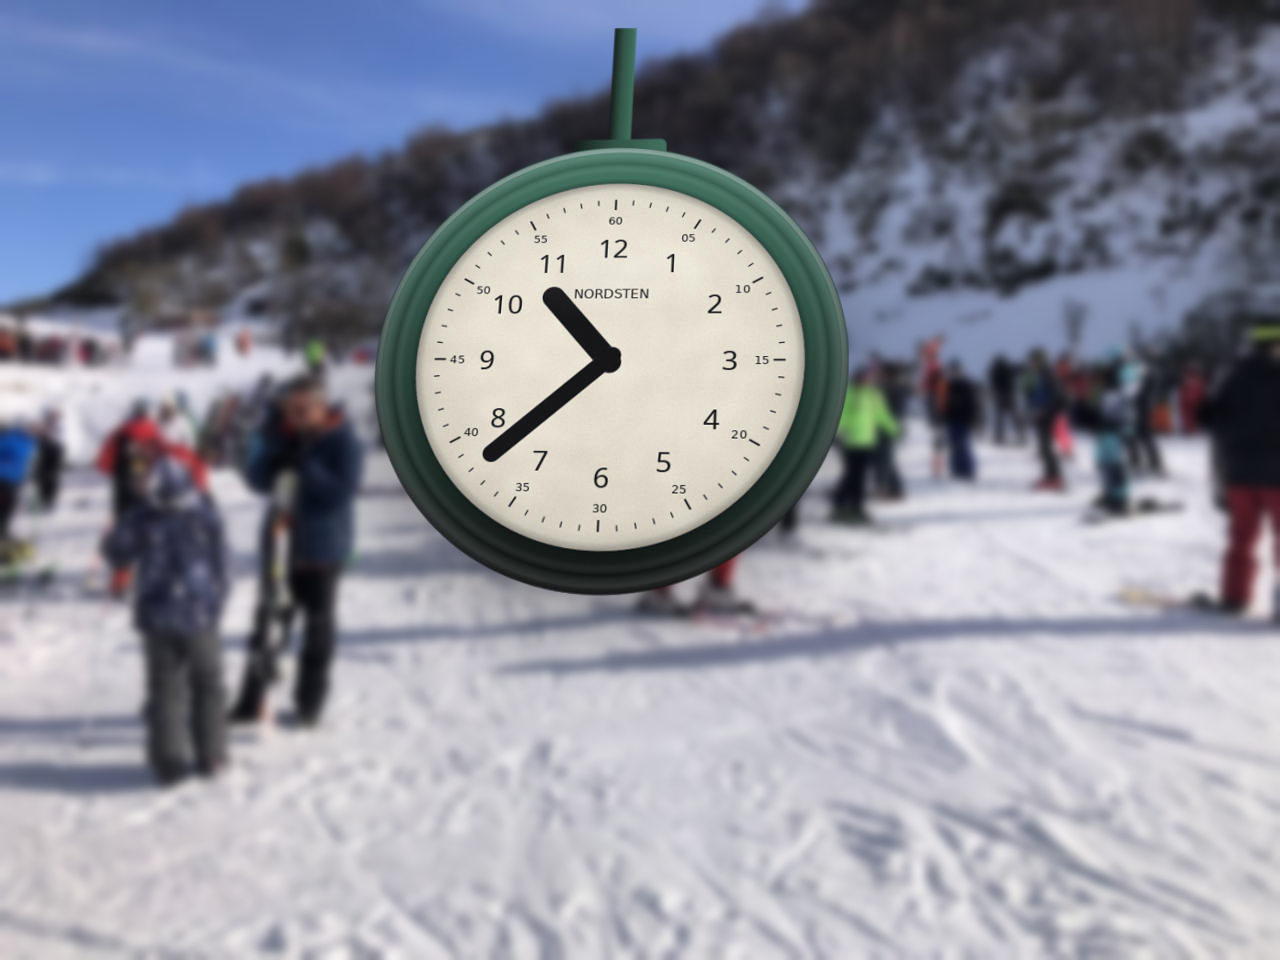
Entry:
h=10 m=38
